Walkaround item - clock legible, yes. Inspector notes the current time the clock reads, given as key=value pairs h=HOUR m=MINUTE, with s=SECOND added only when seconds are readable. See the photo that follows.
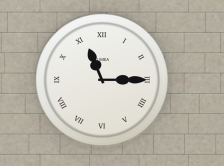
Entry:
h=11 m=15
